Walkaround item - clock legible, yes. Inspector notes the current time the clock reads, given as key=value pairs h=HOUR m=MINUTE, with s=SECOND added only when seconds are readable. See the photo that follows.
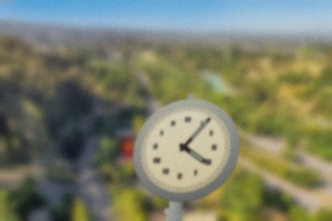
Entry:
h=4 m=6
